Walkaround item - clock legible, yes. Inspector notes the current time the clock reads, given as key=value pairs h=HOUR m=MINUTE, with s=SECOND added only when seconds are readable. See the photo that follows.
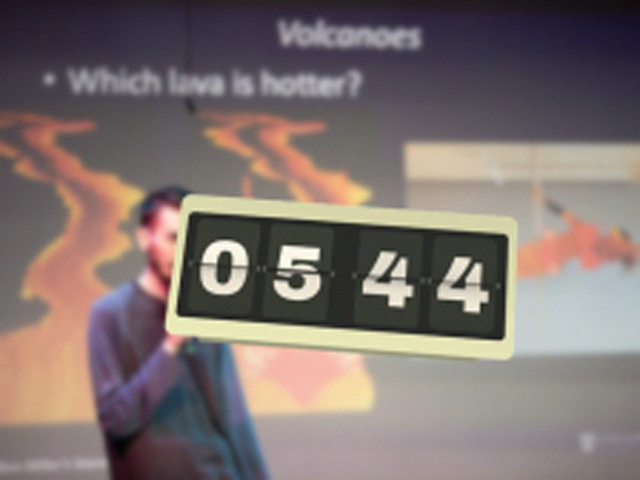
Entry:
h=5 m=44
